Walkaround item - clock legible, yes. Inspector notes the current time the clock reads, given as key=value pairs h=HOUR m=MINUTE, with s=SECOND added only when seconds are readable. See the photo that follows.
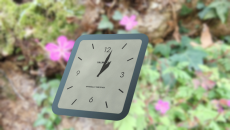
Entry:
h=1 m=2
